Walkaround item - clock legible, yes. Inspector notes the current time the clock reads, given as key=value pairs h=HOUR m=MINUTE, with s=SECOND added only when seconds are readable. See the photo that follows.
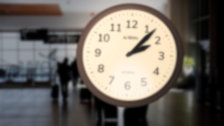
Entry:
h=2 m=7
